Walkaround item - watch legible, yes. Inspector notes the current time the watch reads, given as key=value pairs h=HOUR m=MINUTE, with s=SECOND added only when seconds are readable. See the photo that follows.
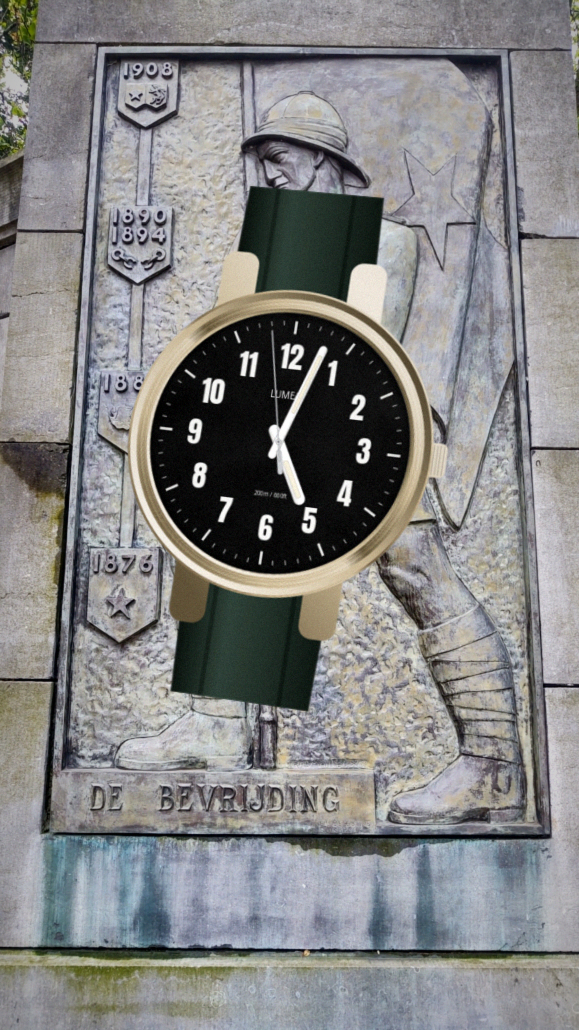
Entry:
h=5 m=2 s=58
